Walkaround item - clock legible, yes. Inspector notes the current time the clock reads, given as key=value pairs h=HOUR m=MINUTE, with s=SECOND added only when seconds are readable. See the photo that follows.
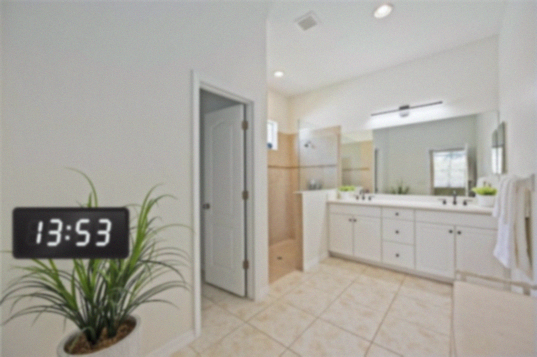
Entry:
h=13 m=53
